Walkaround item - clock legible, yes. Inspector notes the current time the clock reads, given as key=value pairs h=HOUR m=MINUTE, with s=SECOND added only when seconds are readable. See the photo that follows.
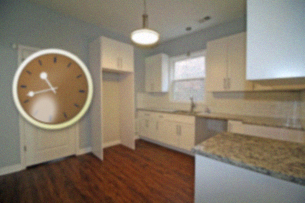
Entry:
h=10 m=42
